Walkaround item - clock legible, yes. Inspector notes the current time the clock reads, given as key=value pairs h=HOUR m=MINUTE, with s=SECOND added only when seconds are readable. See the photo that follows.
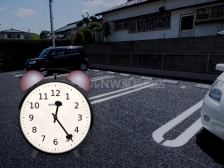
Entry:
h=12 m=24
